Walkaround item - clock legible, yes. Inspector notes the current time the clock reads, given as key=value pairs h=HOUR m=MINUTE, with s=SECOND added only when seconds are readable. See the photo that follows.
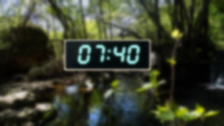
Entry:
h=7 m=40
